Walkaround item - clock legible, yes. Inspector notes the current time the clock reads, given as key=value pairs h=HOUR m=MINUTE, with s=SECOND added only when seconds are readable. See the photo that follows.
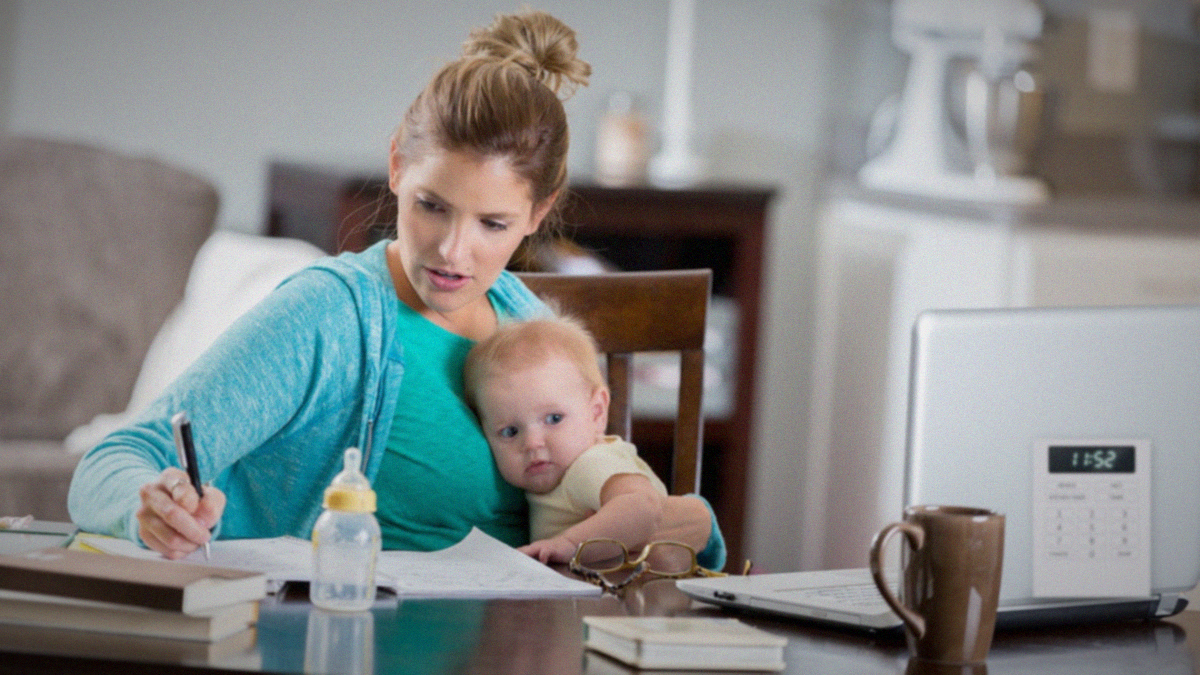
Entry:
h=11 m=52
